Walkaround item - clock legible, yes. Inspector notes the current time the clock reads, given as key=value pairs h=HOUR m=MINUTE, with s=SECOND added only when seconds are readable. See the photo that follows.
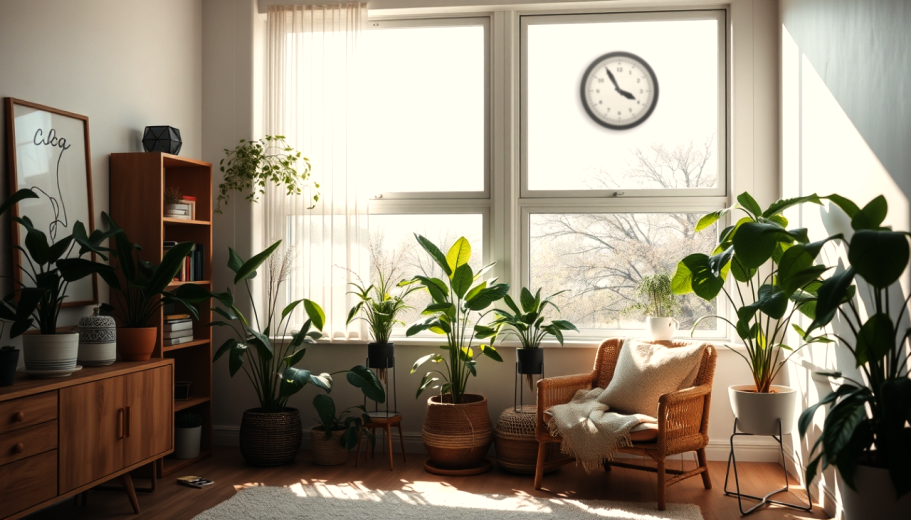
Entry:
h=3 m=55
